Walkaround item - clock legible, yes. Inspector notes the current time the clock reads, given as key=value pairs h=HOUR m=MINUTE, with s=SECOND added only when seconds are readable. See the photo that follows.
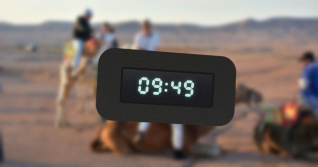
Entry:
h=9 m=49
